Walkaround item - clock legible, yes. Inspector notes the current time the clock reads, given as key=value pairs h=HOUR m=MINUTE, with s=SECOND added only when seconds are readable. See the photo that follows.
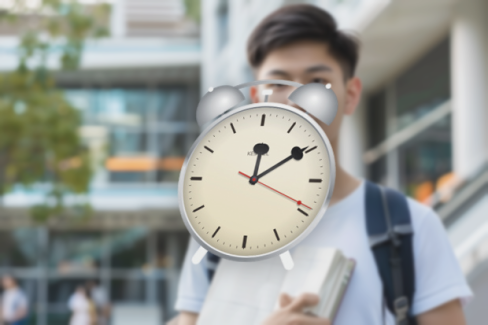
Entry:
h=12 m=9 s=19
